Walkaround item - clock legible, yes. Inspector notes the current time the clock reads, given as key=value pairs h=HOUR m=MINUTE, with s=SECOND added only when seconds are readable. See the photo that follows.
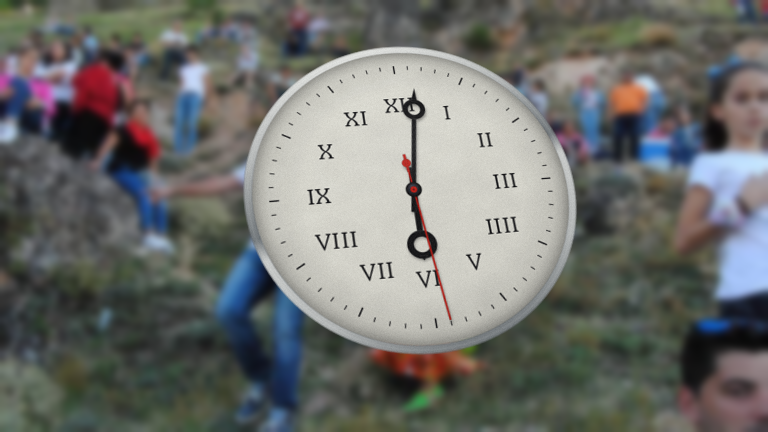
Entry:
h=6 m=1 s=29
